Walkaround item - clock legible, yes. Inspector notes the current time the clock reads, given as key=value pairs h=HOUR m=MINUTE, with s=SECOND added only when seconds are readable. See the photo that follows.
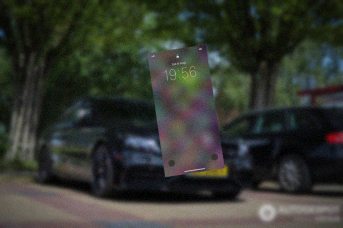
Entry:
h=19 m=56
